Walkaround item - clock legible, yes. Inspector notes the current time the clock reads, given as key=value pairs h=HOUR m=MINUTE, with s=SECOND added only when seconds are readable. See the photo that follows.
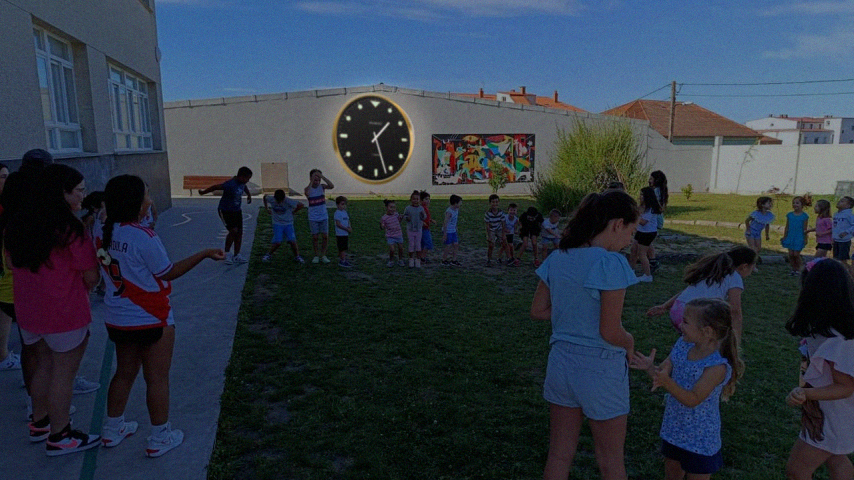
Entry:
h=1 m=27
